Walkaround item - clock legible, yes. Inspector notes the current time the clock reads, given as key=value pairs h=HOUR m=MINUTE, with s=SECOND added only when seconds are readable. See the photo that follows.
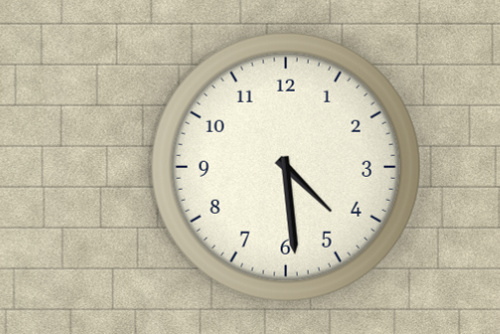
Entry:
h=4 m=29
